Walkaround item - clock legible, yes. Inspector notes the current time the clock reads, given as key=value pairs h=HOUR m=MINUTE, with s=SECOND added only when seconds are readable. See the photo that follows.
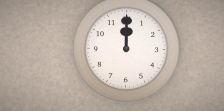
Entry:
h=12 m=0
